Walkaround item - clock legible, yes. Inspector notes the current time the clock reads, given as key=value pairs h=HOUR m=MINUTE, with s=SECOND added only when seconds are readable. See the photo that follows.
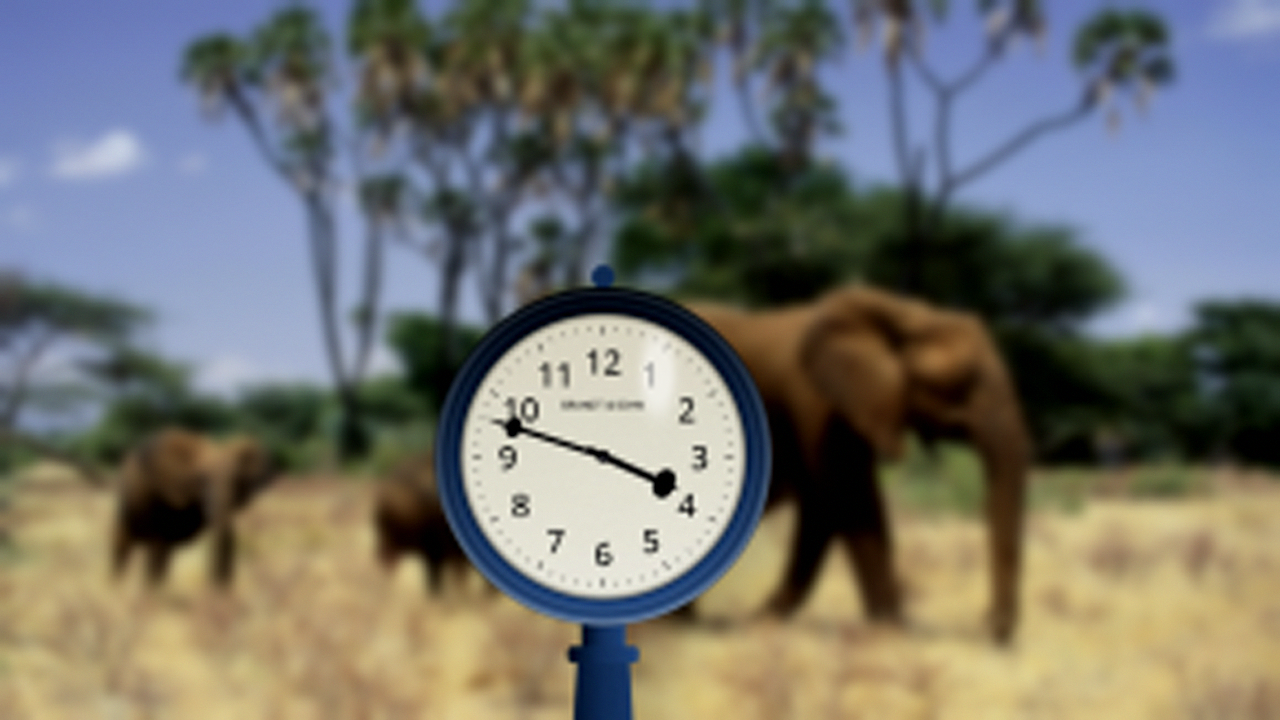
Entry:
h=3 m=48
